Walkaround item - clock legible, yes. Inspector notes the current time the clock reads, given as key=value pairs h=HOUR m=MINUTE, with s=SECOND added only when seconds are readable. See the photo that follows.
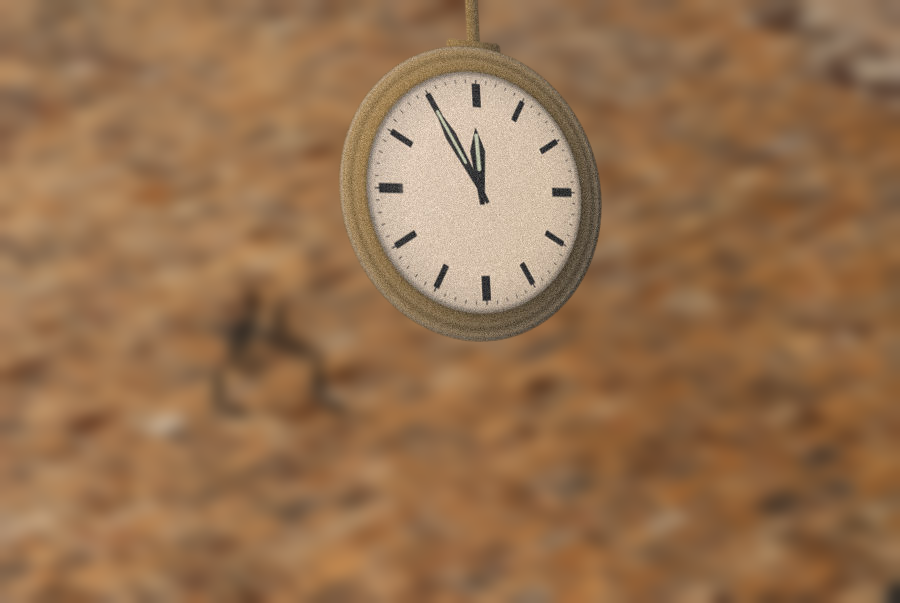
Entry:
h=11 m=55
